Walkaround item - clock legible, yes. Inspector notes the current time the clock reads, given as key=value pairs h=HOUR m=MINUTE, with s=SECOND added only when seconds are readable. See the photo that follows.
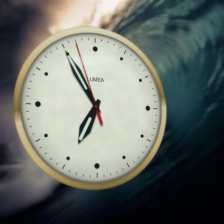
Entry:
h=6 m=54 s=57
